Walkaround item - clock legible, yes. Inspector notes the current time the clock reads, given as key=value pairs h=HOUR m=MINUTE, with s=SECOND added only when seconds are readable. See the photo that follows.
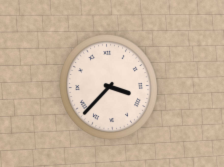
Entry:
h=3 m=38
